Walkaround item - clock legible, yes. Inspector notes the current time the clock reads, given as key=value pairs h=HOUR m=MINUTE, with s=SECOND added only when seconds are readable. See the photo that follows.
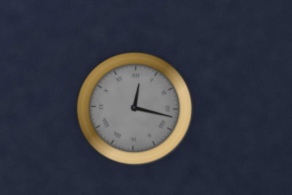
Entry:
h=12 m=17
